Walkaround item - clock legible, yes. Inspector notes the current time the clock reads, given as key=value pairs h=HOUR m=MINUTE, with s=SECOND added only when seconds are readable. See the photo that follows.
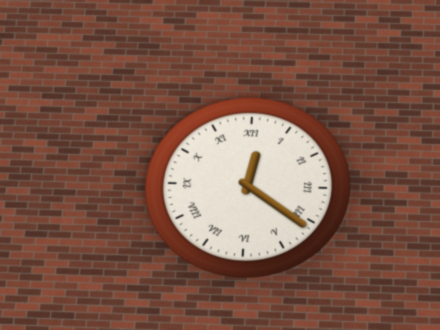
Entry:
h=12 m=21
